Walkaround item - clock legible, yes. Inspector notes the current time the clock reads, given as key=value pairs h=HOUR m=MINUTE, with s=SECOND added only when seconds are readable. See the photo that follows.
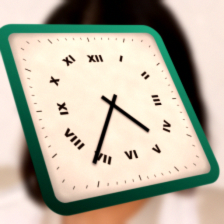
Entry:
h=4 m=36
